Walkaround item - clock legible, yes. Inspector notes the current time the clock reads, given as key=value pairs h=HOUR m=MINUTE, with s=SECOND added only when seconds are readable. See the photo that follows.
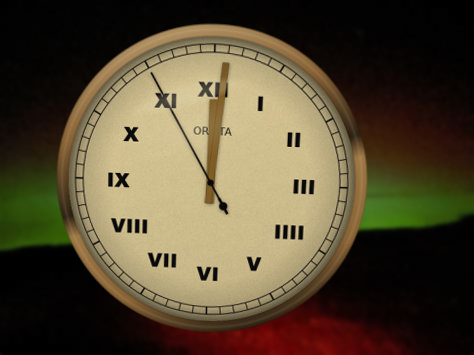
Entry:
h=12 m=0 s=55
